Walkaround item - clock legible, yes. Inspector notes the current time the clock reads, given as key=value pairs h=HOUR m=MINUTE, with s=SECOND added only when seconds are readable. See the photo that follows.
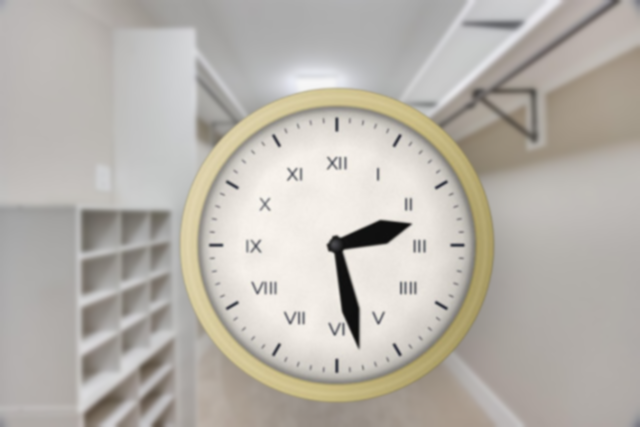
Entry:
h=2 m=28
